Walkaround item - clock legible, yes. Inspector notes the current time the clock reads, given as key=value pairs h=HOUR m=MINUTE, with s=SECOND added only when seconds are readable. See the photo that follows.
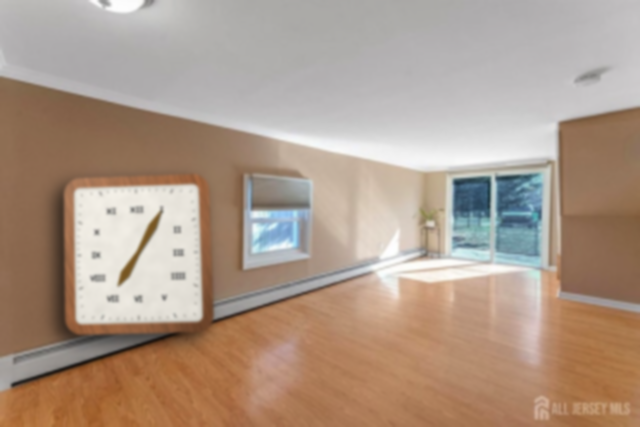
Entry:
h=7 m=5
